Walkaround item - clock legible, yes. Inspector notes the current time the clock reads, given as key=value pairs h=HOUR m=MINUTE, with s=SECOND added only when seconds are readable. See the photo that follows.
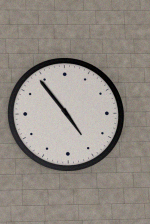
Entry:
h=4 m=54
